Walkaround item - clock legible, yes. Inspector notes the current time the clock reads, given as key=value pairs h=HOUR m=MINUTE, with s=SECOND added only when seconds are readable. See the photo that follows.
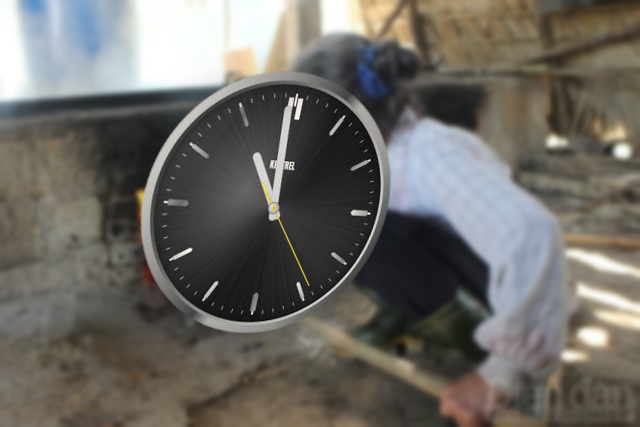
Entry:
h=10 m=59 s=24
